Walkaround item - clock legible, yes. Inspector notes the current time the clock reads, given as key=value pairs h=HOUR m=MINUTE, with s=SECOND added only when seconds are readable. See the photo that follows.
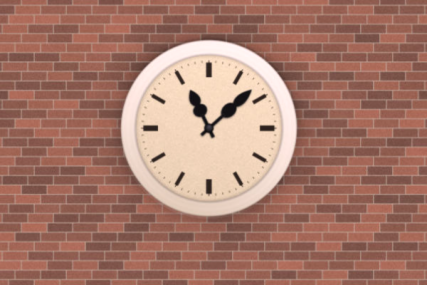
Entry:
h=11 m=8
